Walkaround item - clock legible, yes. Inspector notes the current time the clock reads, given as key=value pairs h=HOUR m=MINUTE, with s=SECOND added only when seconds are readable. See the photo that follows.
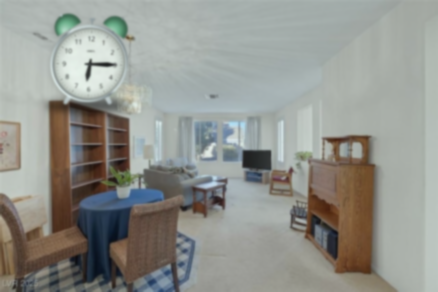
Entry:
h=6 m=15
